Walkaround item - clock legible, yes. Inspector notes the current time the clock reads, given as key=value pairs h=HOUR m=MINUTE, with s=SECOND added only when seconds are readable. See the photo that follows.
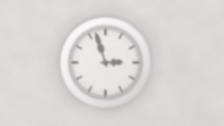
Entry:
h=2 m=57
